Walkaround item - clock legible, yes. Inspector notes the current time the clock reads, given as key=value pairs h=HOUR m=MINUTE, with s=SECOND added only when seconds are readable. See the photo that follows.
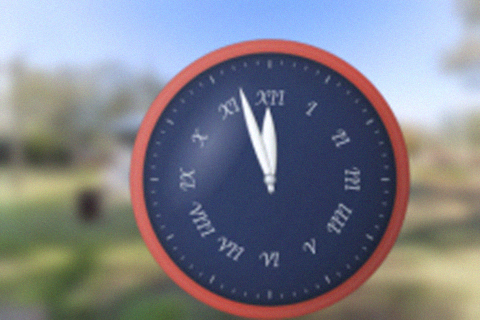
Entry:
h=11 m=57
